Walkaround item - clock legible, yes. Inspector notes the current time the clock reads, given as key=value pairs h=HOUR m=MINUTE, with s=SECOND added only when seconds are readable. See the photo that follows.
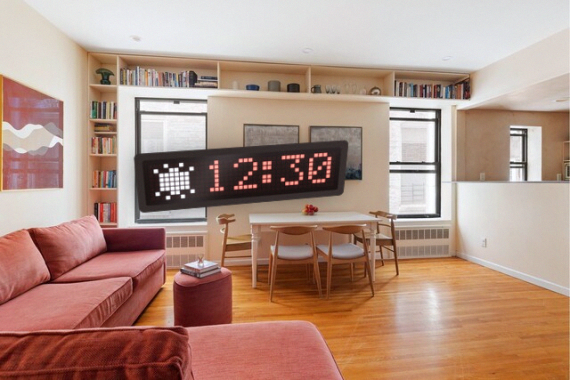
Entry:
h=12 m=30
